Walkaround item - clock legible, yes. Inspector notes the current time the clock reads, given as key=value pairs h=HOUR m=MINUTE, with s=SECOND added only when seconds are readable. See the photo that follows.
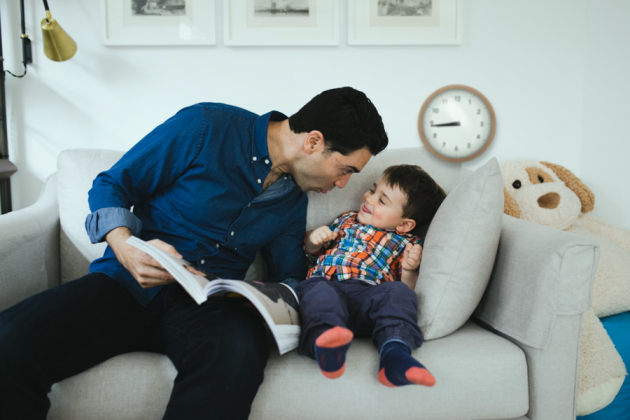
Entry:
h=8 m=44
